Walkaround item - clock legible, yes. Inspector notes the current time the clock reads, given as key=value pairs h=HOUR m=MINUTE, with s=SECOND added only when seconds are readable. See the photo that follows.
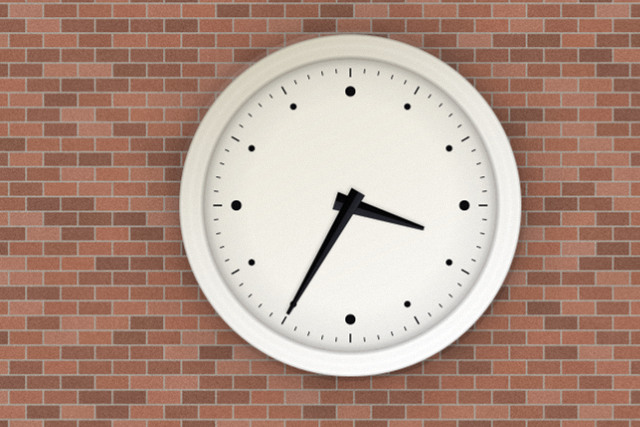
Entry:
h=3 m=35
